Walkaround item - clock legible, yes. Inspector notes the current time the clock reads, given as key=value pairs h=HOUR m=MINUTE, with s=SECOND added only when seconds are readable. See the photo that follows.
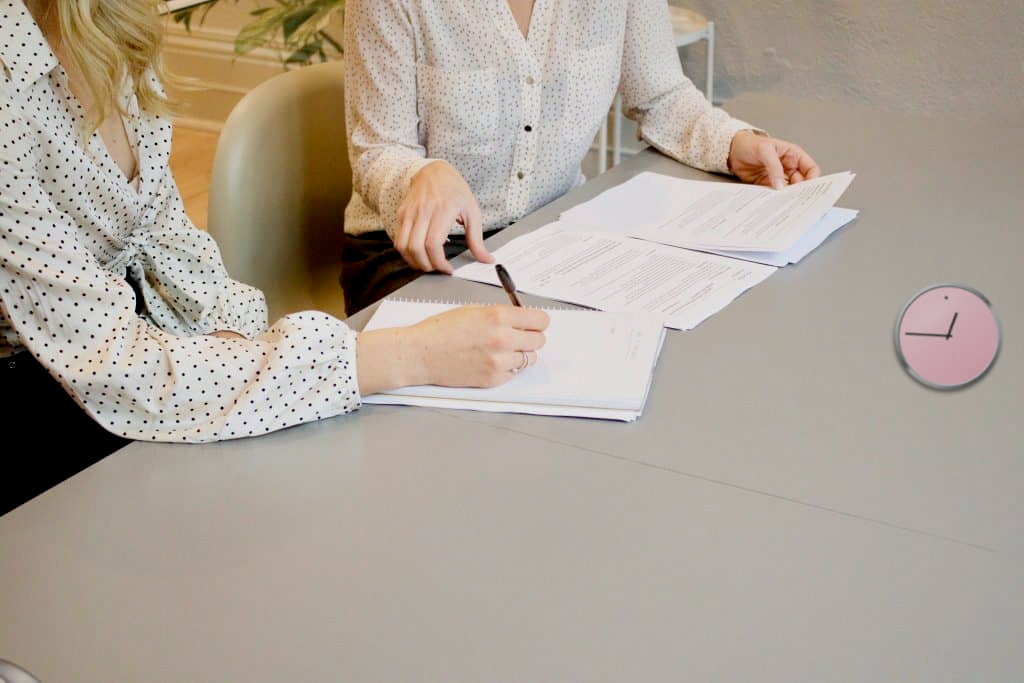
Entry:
h=12 m=46
